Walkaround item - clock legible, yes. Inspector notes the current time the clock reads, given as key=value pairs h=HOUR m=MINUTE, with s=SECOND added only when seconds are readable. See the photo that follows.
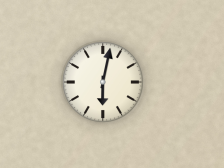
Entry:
h=6 m=2
